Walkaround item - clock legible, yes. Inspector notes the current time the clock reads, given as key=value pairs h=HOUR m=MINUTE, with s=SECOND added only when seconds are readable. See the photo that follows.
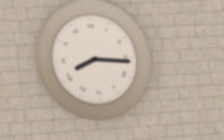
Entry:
h=8 m=16
